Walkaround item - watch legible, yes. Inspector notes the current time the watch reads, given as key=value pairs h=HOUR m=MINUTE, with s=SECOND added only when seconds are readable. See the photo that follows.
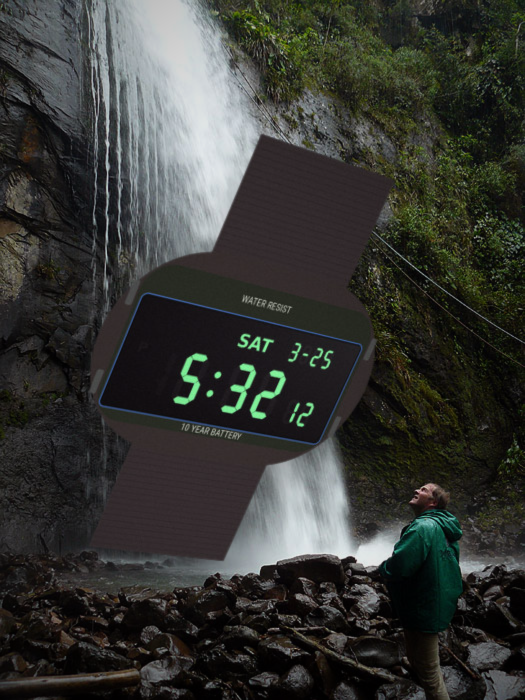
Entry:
h=5 m=32 s=12
